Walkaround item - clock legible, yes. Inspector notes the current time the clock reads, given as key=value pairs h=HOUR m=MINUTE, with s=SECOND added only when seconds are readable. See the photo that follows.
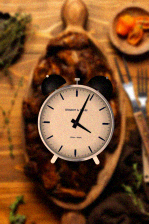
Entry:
h=4 m=4
